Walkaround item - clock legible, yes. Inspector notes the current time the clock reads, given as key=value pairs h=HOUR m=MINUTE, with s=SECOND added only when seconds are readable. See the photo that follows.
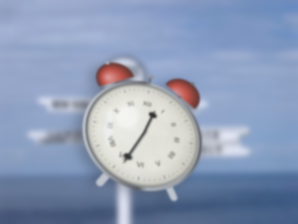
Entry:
h=12 m=34
